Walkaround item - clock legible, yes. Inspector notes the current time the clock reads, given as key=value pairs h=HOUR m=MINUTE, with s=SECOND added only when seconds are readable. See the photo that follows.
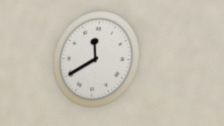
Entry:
h=11 m=40
